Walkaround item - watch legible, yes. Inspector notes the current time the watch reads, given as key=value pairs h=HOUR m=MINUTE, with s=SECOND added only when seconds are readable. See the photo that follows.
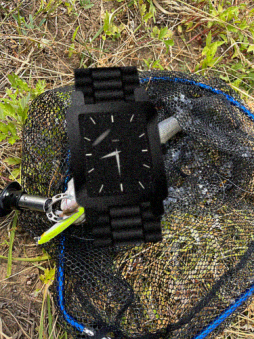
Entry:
h=8 m=30
